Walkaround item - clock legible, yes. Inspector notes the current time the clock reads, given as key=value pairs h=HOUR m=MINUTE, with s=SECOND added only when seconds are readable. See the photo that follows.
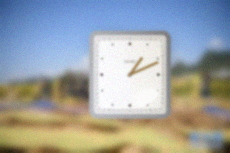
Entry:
h=1 m=11
